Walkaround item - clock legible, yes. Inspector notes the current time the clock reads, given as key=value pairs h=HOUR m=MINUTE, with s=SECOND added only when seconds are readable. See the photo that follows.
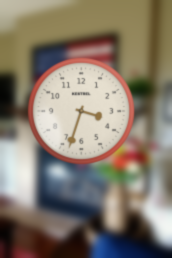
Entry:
h=3 m=33
